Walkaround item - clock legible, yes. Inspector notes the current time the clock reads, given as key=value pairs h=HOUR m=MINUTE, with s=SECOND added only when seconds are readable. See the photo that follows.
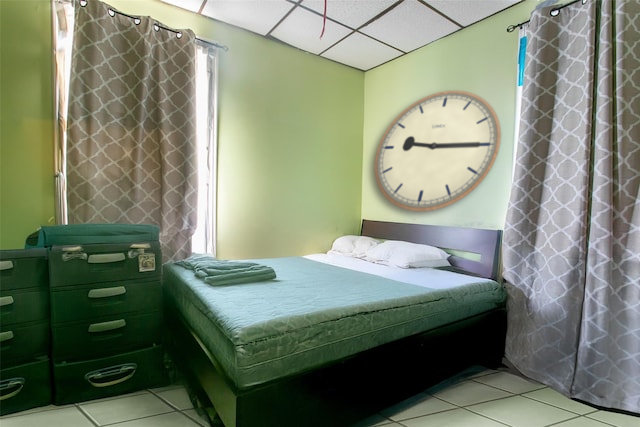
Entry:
h=9 m=15
